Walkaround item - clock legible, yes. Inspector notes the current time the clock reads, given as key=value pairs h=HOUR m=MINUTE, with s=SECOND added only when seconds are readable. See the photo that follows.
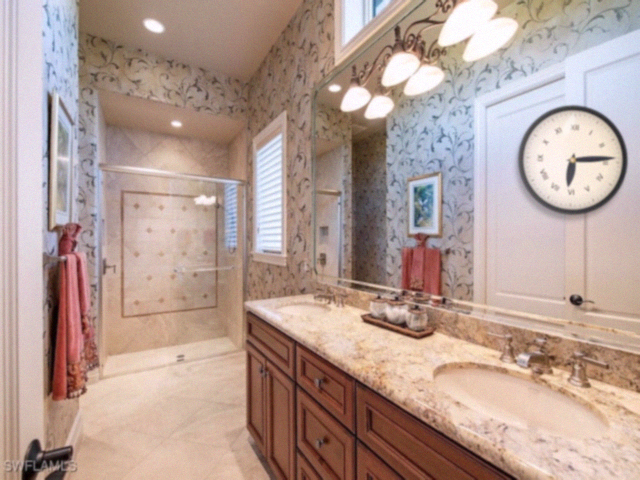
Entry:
h=6 m=14
